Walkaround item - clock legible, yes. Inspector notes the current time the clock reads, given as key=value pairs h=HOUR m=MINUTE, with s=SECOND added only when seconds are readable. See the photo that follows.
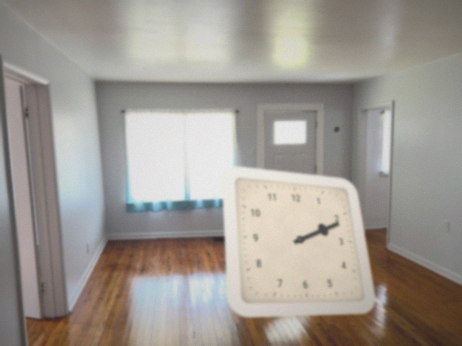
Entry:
h=2 m=11
